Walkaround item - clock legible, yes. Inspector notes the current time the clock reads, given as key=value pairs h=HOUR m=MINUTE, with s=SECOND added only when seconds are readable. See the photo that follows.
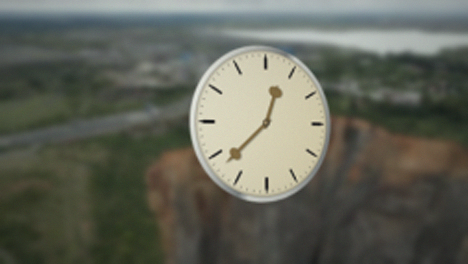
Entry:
h=12 m=38
